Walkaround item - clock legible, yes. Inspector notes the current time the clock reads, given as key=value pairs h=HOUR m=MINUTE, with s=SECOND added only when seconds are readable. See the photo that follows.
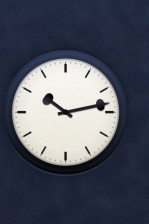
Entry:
h=10 m=13
